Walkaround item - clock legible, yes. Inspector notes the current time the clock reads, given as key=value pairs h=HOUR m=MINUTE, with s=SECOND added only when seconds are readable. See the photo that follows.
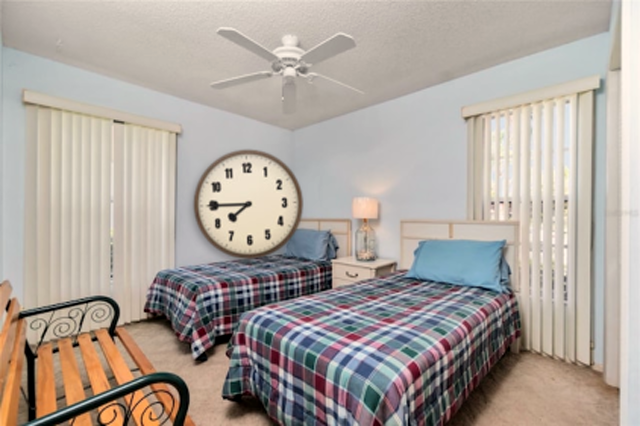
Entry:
h=7 m=45
